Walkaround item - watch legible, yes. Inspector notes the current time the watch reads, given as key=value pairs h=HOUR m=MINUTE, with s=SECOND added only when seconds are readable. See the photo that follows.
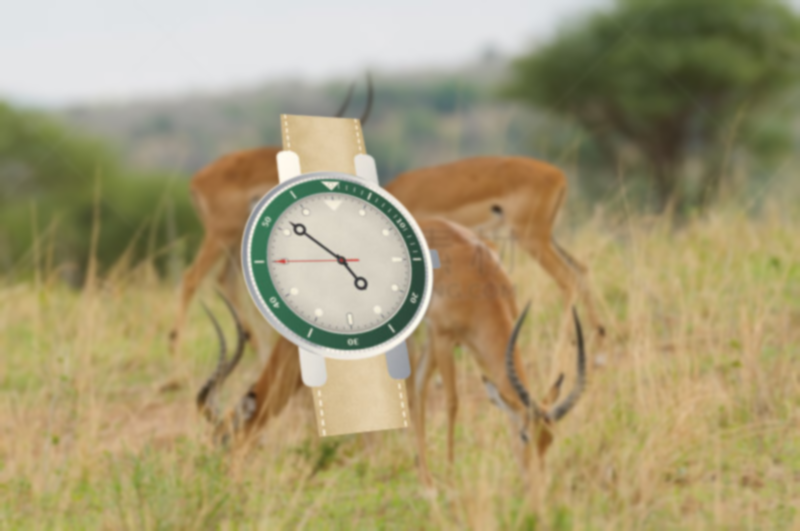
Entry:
h=4 m=51 s=45
